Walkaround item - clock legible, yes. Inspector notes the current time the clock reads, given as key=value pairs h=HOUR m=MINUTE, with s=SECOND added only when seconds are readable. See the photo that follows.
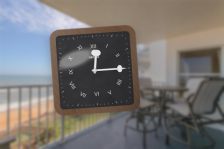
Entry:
h=12 m=15
